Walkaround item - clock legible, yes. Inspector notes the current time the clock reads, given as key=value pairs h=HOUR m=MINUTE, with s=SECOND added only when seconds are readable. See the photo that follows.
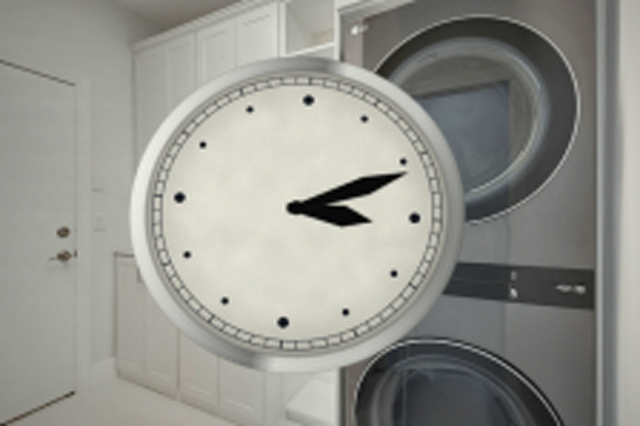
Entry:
h=3 m=11
